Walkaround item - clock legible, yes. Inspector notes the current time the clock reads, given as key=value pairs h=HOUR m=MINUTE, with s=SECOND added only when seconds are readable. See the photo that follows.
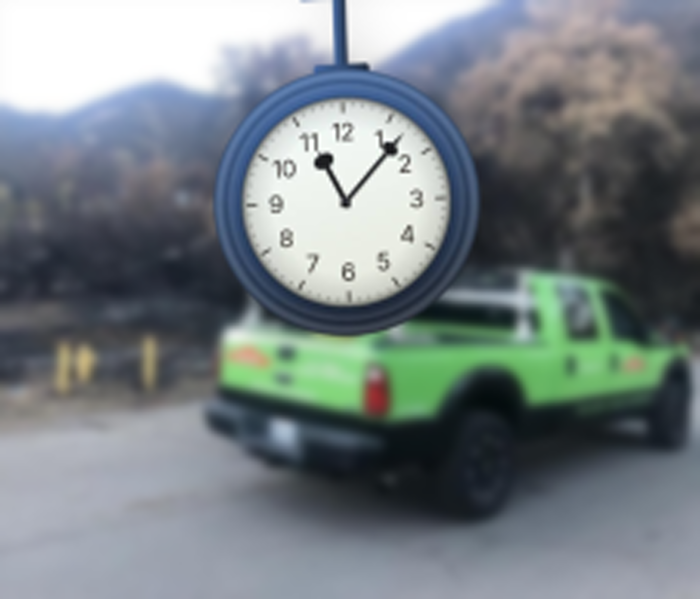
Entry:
h=11 m=7
